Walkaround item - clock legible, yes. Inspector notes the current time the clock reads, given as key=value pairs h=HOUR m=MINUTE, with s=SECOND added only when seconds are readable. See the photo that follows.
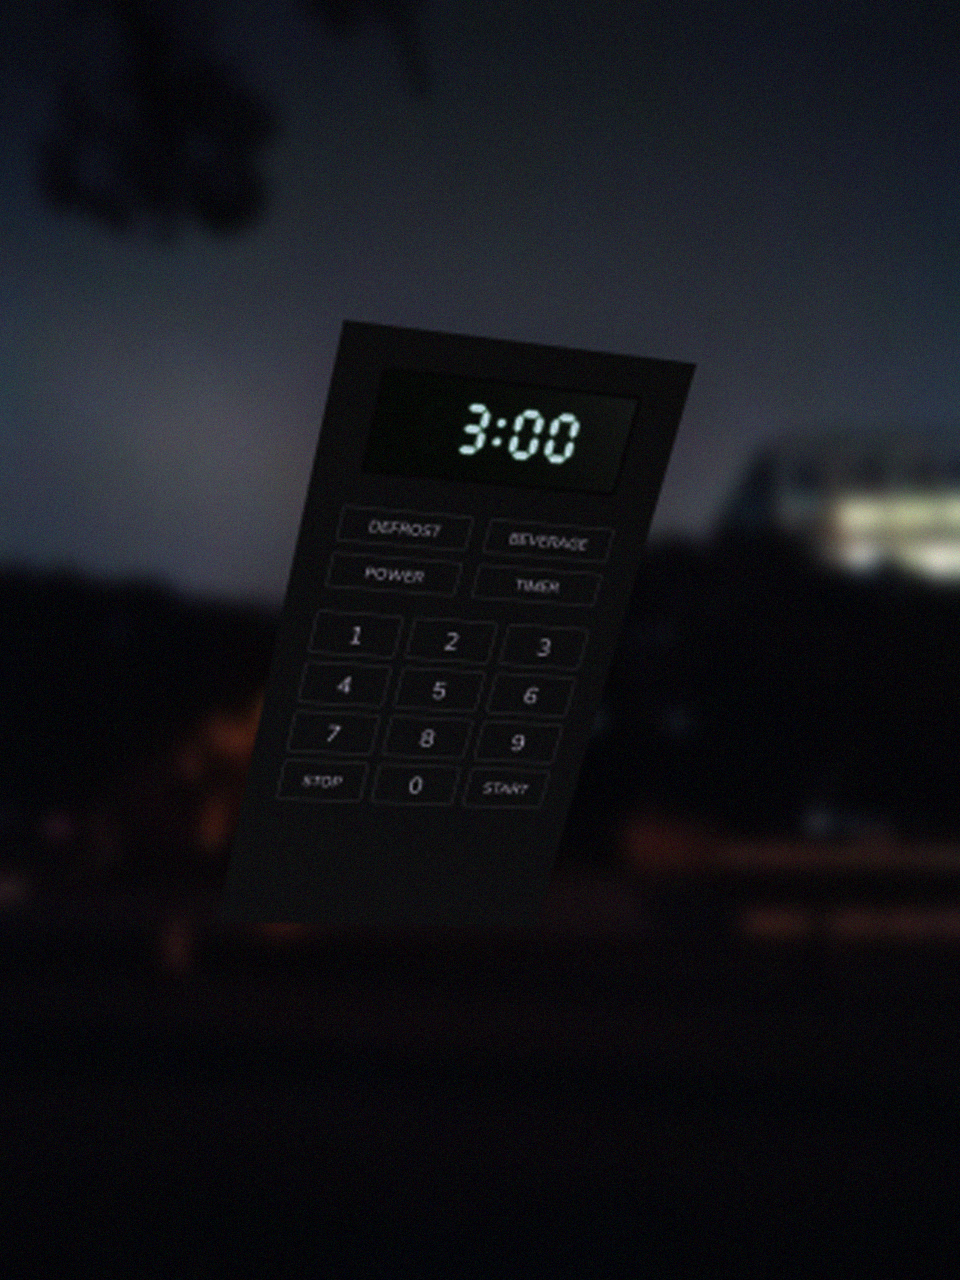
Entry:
h=3 m=0
